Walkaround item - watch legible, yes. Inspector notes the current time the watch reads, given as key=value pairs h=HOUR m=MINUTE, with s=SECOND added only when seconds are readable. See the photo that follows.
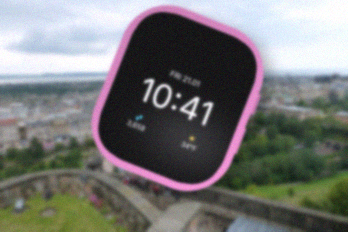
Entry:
h=10 m=41
